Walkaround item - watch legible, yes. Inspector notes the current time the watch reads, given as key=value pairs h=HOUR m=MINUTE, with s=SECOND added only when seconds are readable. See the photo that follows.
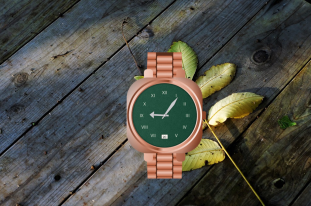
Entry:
h=9 m=6
